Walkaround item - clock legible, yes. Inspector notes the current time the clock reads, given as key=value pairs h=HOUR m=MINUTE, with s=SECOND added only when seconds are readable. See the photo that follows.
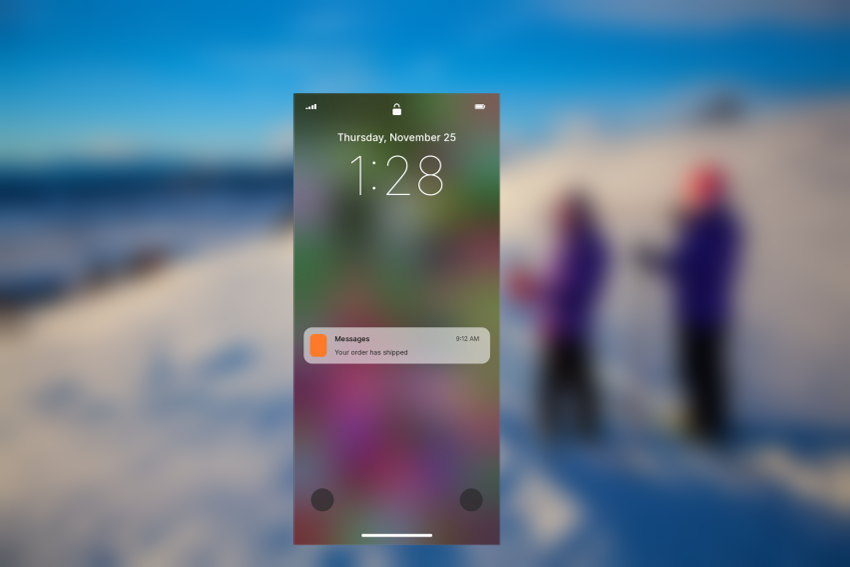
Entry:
h=1 m=28
